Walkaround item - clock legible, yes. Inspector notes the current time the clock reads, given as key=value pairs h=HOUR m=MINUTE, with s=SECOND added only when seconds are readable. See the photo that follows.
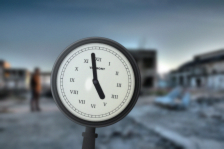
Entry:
h=4 m=58
